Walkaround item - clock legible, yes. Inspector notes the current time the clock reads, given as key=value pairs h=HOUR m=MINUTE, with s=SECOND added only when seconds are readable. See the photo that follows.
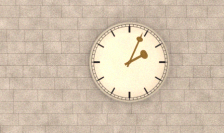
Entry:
h=2 m=4
